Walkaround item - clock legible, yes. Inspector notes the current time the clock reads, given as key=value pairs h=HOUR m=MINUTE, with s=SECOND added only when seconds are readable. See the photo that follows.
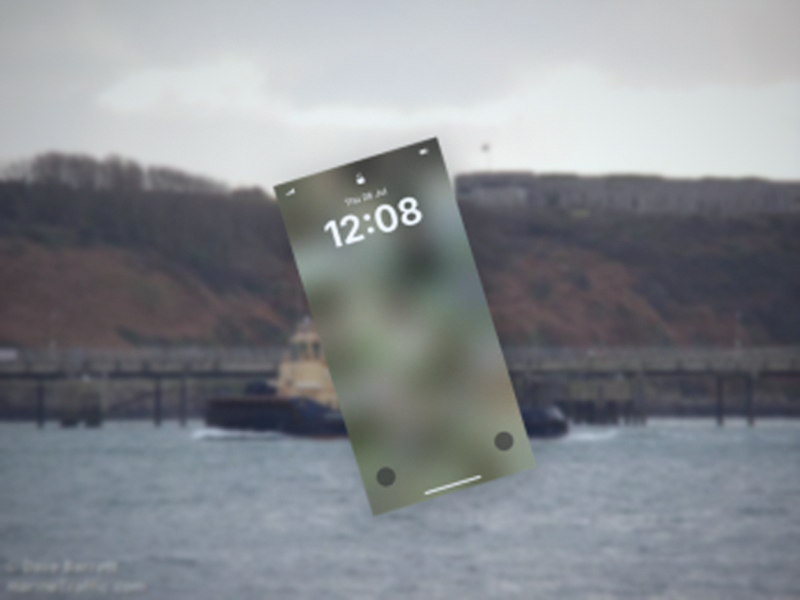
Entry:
h=12 m=8
